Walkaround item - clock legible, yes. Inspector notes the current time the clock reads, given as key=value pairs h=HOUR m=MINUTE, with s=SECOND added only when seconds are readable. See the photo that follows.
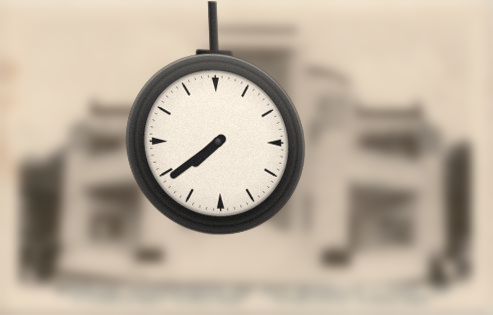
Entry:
h=7 m=39
